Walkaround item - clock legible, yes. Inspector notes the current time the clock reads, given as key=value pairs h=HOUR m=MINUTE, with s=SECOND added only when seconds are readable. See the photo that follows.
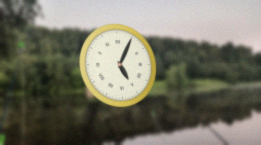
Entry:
h=5 m=5
